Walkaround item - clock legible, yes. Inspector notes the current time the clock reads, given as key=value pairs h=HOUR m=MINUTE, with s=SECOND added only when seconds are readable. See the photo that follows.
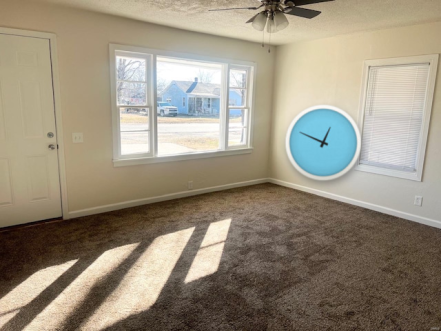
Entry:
h=12 m=49
